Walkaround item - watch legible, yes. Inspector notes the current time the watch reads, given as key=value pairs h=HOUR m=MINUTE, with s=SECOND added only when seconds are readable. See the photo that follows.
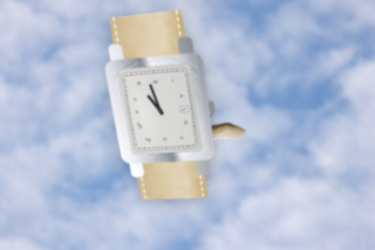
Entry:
h=10 m=58
